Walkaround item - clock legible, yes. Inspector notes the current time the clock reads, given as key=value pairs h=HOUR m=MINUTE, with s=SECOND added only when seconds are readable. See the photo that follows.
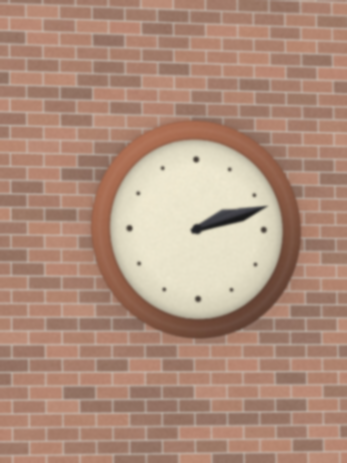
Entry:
h=2 m=12
